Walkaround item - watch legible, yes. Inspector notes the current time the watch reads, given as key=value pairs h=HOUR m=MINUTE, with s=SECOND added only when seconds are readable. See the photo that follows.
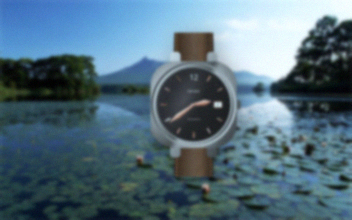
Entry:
h=2 m=39
